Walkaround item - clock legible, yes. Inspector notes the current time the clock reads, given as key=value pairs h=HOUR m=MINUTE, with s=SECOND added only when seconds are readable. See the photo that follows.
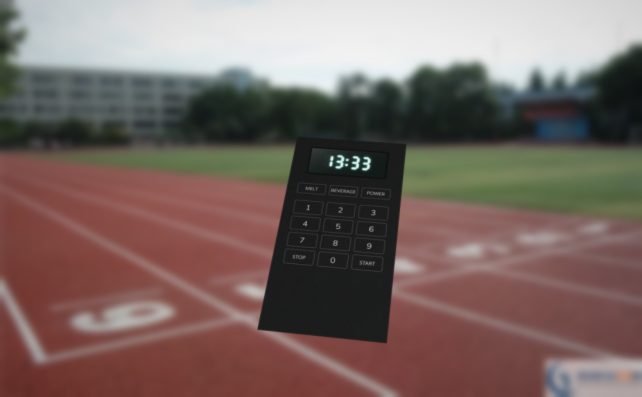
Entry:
h=13 m=33
